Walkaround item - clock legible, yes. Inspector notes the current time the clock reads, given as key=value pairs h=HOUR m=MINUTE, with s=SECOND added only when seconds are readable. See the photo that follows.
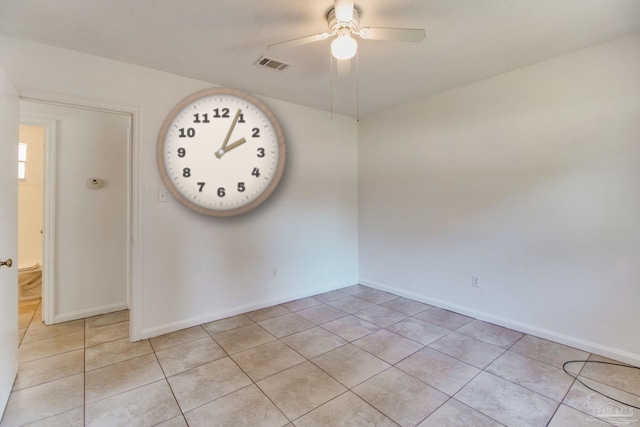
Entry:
h=2 m=4
